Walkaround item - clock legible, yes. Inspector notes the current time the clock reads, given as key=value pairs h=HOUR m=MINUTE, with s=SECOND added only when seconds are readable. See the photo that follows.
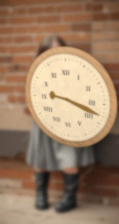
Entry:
h=9 m=18
